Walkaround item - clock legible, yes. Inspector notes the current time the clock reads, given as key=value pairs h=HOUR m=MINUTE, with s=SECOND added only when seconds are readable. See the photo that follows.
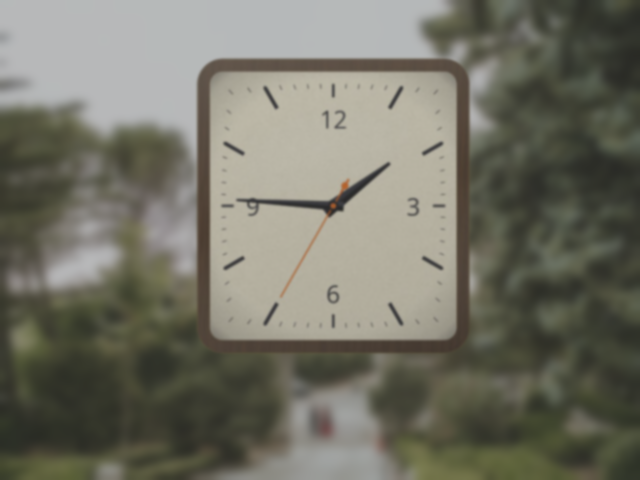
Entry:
h=1 m=45 s=35
